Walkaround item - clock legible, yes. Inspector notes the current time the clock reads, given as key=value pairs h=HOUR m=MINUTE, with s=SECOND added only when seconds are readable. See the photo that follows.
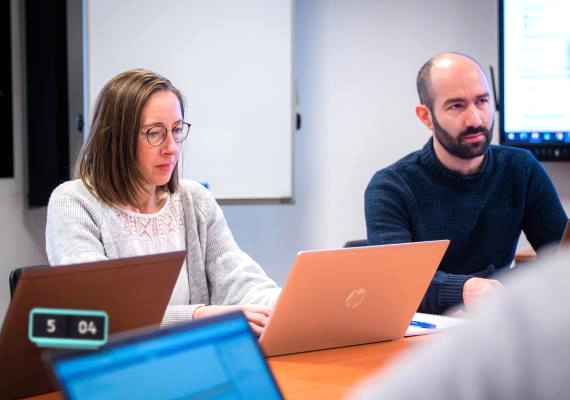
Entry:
h=5 m=4
